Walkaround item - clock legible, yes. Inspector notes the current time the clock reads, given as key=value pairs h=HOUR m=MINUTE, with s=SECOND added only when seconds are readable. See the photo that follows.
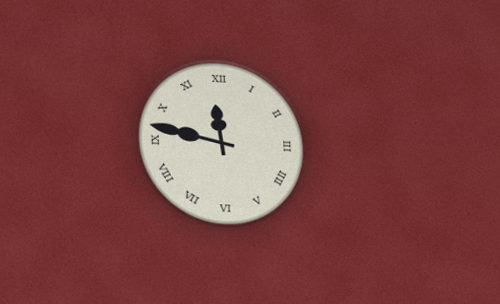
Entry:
h=11 m=47
